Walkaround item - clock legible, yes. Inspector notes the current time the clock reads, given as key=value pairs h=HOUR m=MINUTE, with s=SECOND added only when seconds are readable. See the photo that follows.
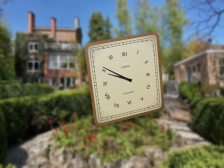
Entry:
h=9 m=51
